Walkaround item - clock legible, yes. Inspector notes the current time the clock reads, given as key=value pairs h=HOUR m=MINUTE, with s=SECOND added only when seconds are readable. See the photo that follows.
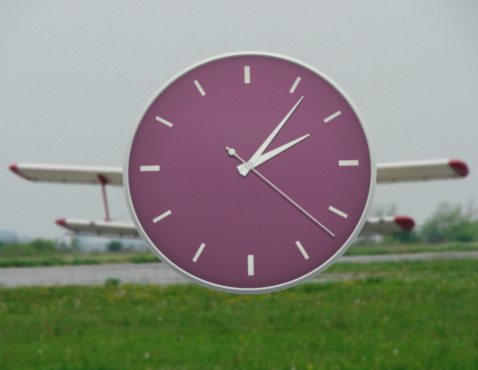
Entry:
h=2 m=6 s=22
